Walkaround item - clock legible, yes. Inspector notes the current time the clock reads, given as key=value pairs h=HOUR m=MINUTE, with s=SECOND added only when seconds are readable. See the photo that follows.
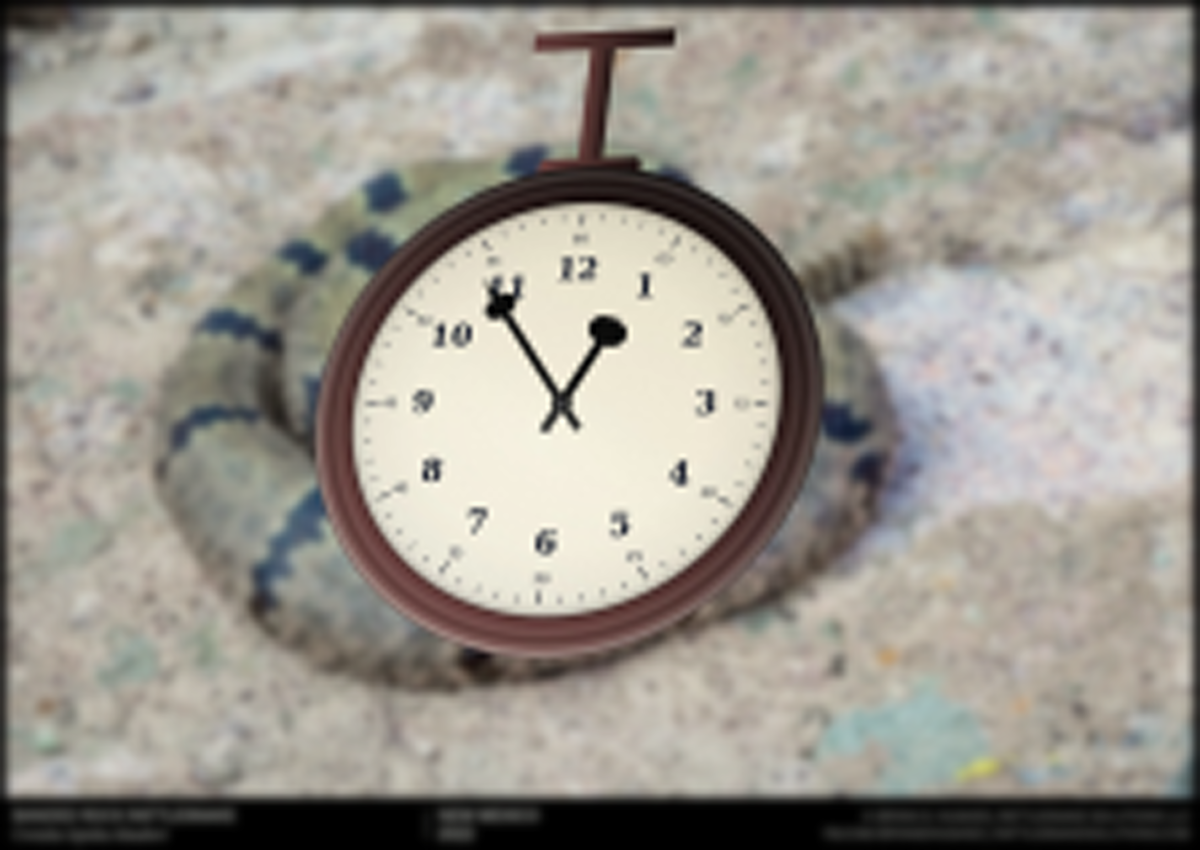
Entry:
h=12 m=54
